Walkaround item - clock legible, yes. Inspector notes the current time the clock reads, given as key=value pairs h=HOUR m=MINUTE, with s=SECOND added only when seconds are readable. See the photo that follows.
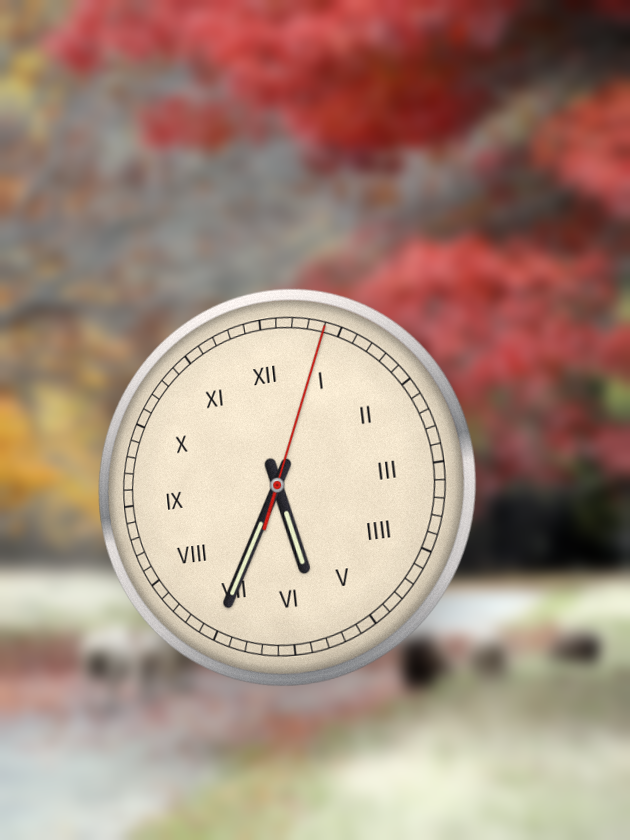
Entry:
h=5 m=35 s=4
